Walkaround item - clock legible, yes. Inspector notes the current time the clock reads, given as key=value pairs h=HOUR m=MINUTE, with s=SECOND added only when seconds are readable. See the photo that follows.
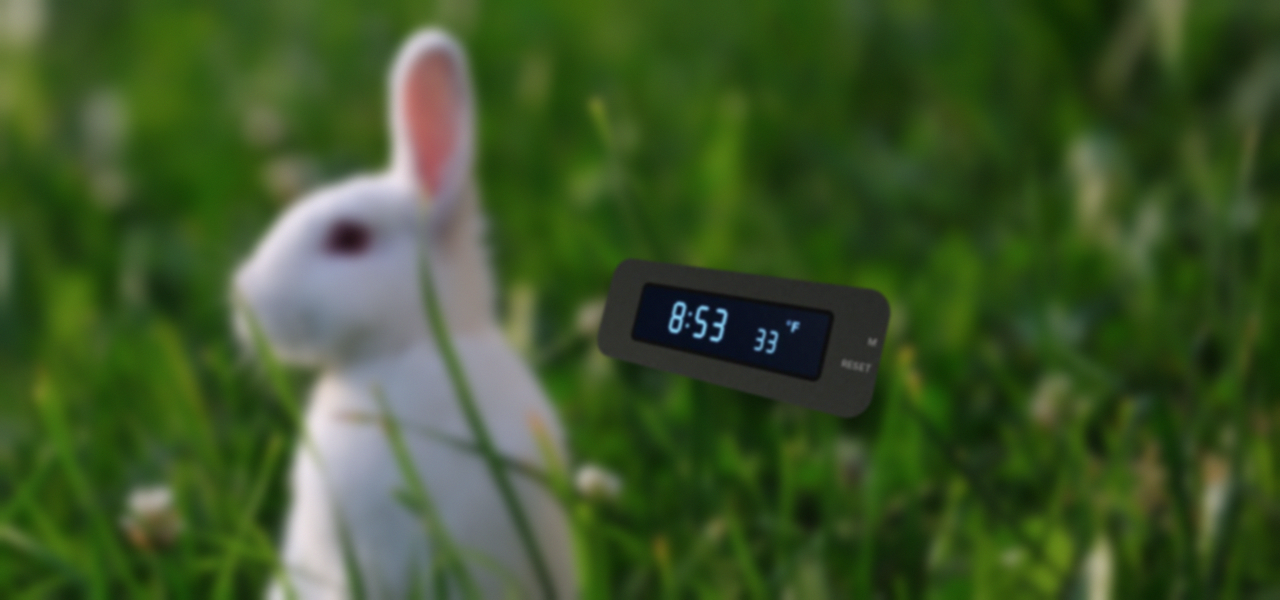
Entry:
h=8 m=53
